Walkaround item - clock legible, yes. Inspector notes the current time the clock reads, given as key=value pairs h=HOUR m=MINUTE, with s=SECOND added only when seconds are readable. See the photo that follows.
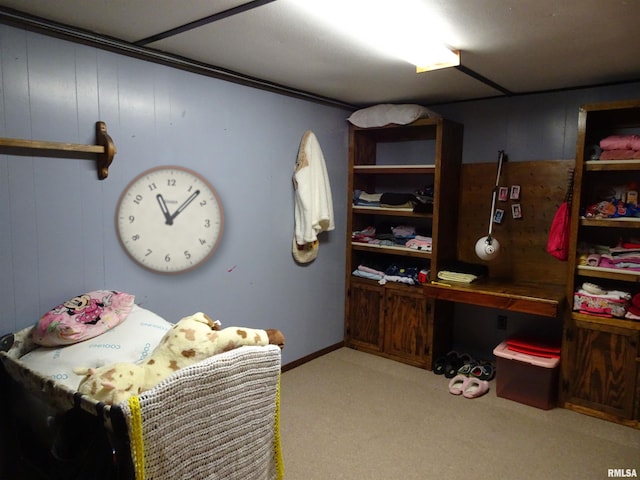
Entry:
h=11 m=7
